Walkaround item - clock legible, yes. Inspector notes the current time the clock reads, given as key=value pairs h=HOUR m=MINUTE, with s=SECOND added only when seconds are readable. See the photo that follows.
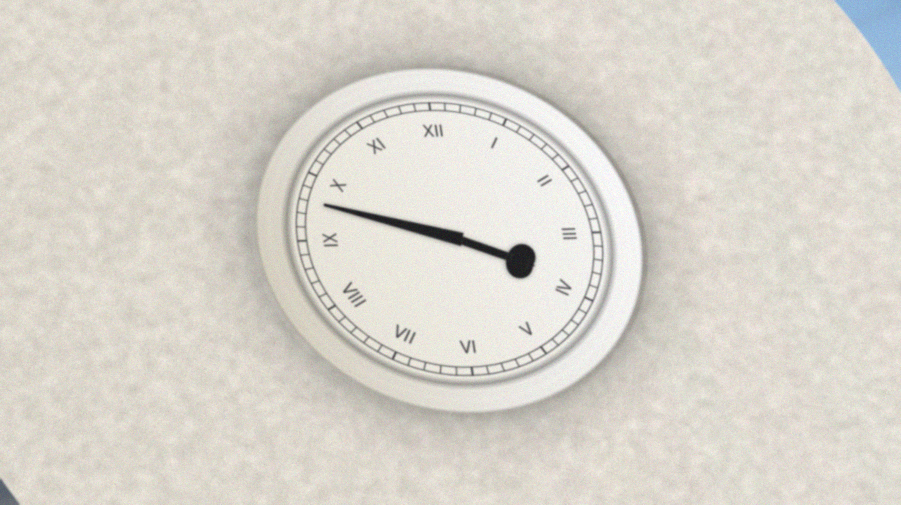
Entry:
h=3 m=48
